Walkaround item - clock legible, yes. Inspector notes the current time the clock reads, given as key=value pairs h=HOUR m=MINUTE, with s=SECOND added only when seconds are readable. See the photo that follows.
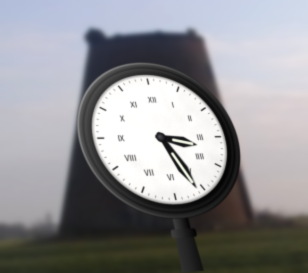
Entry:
h=3 m=26
